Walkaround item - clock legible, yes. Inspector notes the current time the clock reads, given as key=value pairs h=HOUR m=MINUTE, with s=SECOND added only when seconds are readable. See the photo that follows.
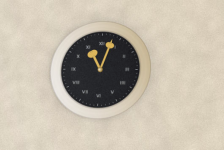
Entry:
h=11 m=3
